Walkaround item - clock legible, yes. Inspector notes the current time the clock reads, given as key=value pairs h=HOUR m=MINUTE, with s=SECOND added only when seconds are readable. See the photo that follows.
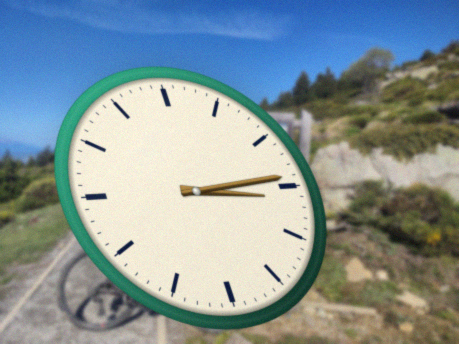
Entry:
h=3 m=14
